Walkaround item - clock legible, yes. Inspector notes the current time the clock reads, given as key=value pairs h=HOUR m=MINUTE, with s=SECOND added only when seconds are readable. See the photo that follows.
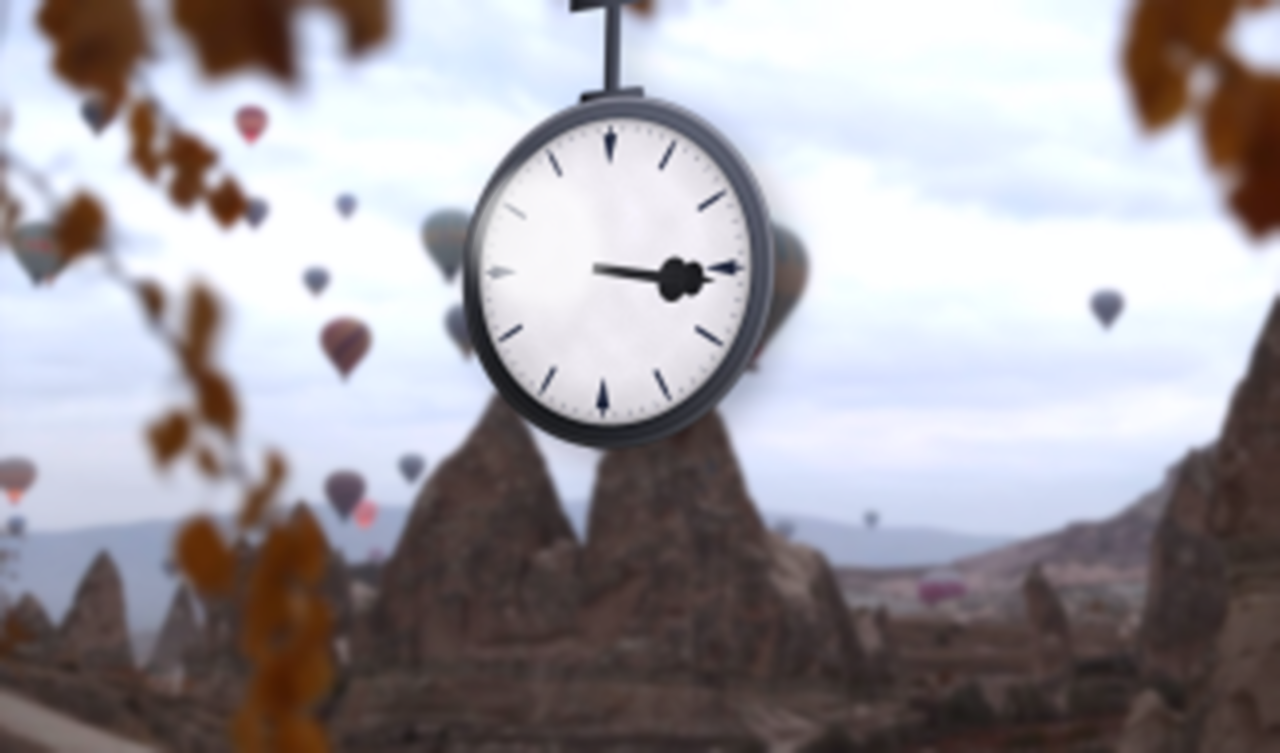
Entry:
h=3 m=16
